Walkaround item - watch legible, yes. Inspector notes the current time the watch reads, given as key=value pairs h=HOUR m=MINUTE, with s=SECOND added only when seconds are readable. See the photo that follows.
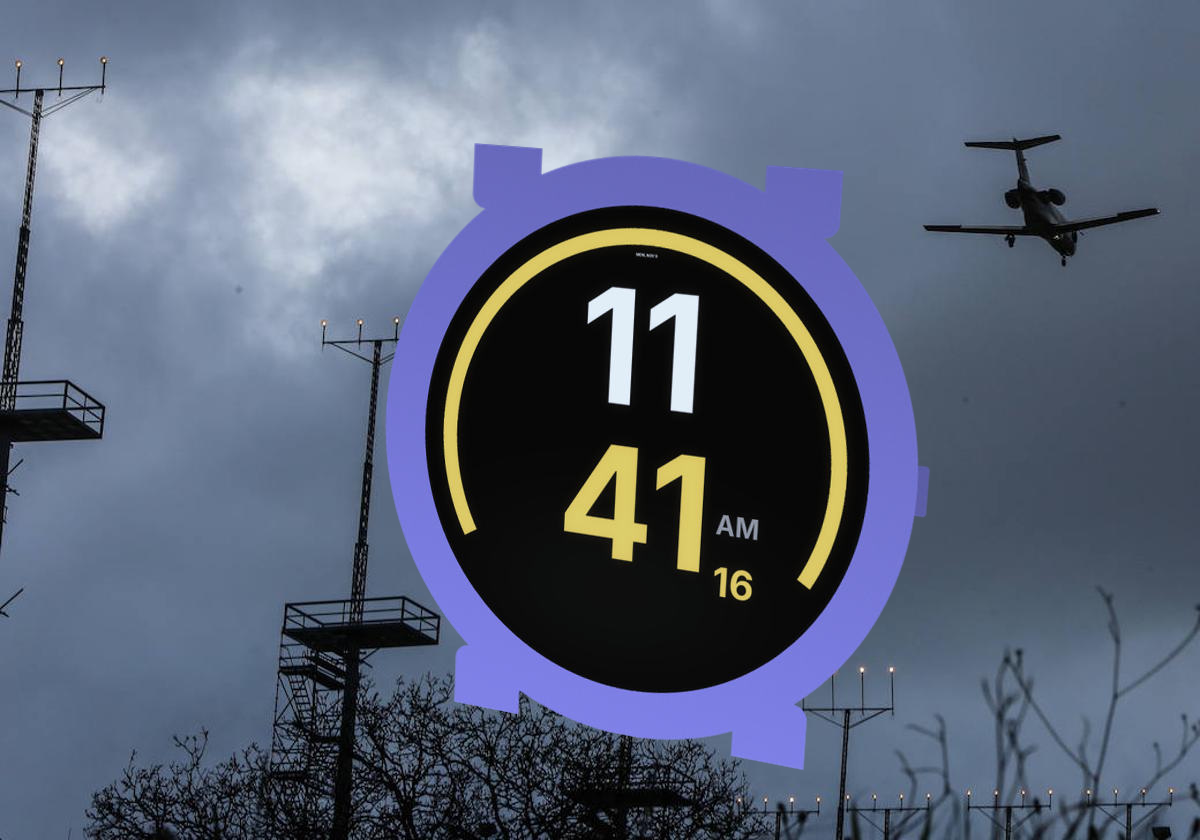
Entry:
h=11 m=41 s=16
